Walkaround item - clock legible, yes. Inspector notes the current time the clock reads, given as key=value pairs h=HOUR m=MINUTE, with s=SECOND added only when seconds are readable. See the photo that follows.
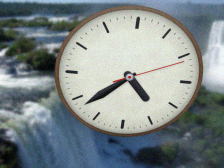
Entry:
h=4 m=38 s=11
